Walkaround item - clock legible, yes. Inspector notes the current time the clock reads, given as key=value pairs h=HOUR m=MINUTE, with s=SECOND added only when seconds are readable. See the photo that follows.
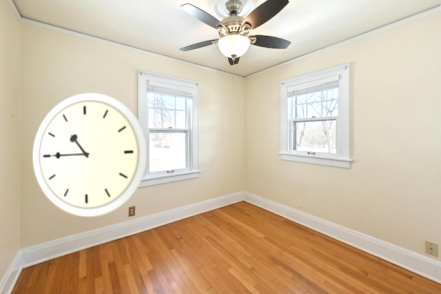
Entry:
h=10 m=45
